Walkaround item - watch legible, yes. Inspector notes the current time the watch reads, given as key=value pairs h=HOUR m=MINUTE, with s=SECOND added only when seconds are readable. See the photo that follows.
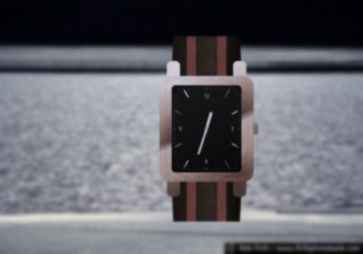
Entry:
h=12 m=33
